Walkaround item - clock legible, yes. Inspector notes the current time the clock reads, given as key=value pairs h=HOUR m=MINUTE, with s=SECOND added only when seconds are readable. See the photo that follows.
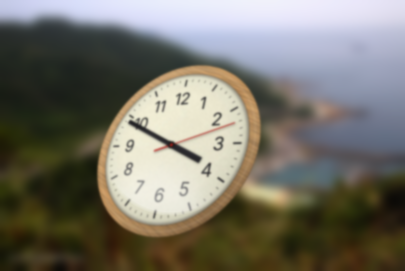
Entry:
h=3 m=49 s=12
